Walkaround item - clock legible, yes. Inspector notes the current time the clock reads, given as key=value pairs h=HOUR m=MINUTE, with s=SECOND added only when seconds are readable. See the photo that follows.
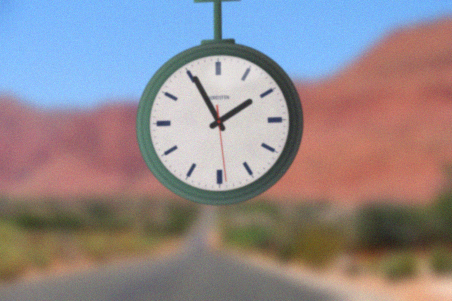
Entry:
h=1 m=55 s=29
